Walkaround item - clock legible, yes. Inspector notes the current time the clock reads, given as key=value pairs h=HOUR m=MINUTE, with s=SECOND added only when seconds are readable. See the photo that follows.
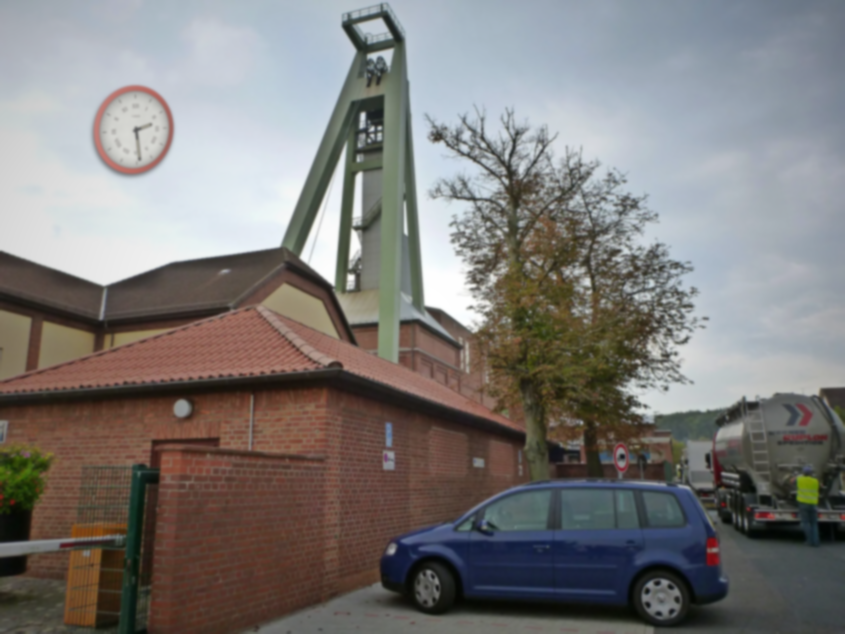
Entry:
h=2 m=29
